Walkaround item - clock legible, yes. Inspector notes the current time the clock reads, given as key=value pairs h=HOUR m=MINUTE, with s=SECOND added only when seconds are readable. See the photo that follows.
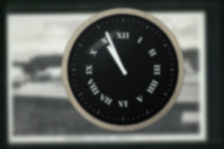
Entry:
h=10 m=56
